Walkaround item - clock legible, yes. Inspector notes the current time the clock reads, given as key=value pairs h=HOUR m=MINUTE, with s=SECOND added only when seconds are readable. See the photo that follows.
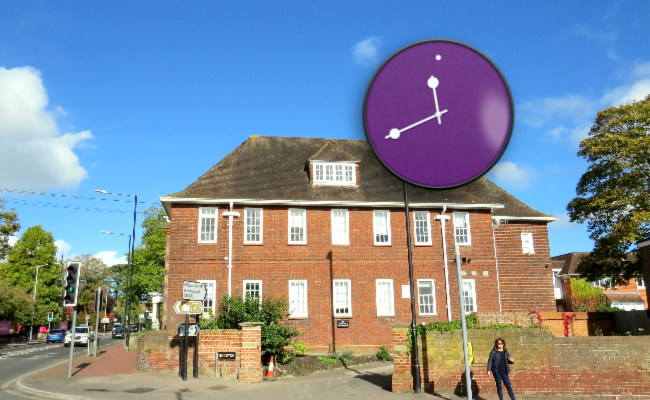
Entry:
h=11 m=41
